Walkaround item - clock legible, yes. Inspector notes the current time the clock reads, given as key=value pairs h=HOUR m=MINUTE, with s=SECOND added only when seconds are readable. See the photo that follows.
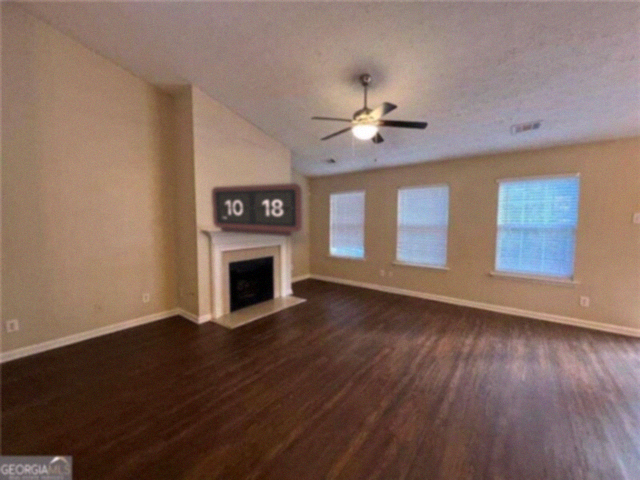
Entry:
h=10 m=18
